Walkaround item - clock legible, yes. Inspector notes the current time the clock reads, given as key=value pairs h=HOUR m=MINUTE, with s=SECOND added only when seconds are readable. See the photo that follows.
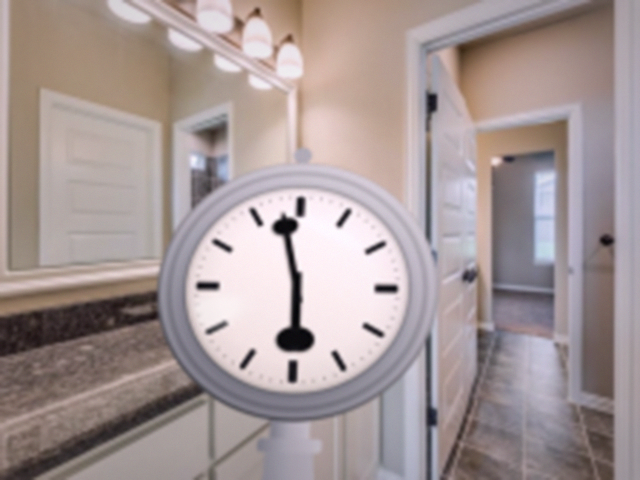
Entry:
h=5 m=58
